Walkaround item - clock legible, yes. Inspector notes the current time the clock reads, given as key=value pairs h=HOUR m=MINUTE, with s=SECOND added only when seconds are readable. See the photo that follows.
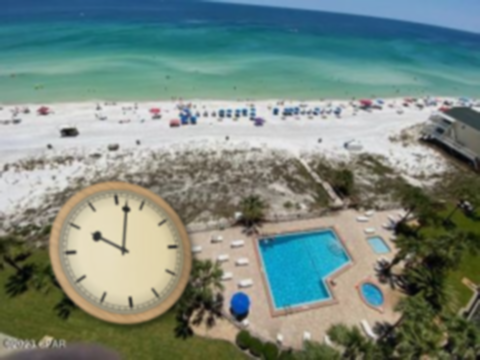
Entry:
h=10 m=2
